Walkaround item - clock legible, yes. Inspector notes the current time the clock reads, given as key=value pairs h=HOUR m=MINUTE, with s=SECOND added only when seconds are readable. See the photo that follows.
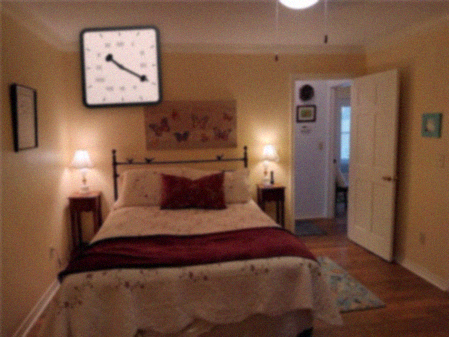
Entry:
h=10 m=20
